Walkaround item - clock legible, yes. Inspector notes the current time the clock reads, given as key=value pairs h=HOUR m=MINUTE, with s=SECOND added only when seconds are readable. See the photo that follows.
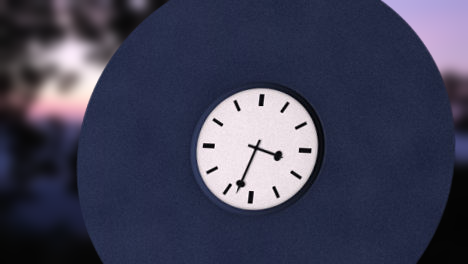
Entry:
h=3 m=33
